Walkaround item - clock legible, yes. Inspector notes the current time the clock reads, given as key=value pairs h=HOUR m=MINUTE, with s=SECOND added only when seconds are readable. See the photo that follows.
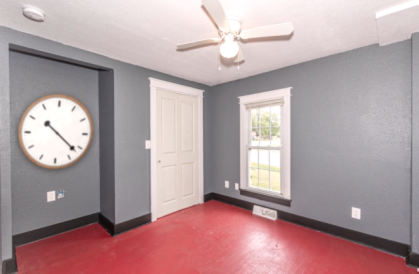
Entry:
h=10 m=22
